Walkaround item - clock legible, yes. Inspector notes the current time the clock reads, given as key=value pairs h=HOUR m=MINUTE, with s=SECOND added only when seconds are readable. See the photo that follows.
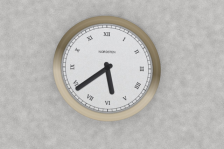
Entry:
h=5 m=39
